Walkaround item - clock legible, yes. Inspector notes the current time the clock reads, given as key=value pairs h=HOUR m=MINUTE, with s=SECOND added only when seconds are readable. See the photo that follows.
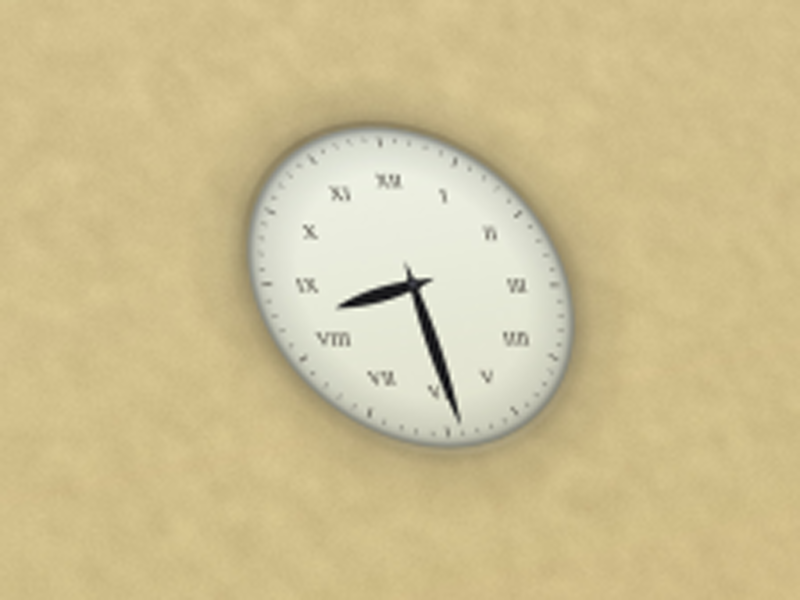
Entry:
h=8 m=29
